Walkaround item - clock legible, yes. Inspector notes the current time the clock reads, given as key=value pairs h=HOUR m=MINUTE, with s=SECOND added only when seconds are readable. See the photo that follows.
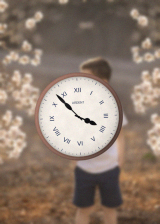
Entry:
h=3 m=53
